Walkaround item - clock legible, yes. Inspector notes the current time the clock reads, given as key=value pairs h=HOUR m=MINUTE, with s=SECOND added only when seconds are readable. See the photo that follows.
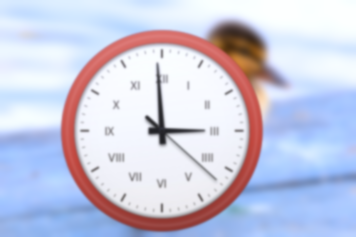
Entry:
h=2 m=59 s=22
